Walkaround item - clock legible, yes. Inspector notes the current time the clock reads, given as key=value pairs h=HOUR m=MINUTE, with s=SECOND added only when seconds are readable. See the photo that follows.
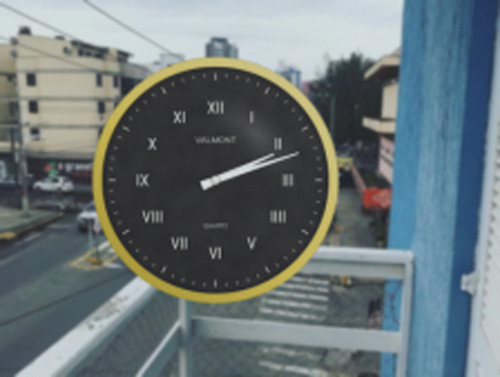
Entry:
h=2 m=12
